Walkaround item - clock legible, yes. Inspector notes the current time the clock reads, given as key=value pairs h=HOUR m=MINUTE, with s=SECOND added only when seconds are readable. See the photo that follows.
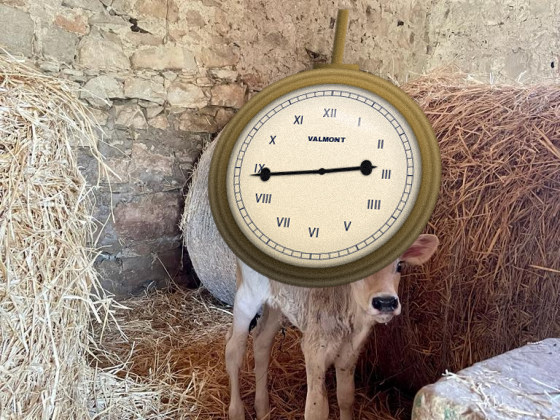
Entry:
h=2 m=44
